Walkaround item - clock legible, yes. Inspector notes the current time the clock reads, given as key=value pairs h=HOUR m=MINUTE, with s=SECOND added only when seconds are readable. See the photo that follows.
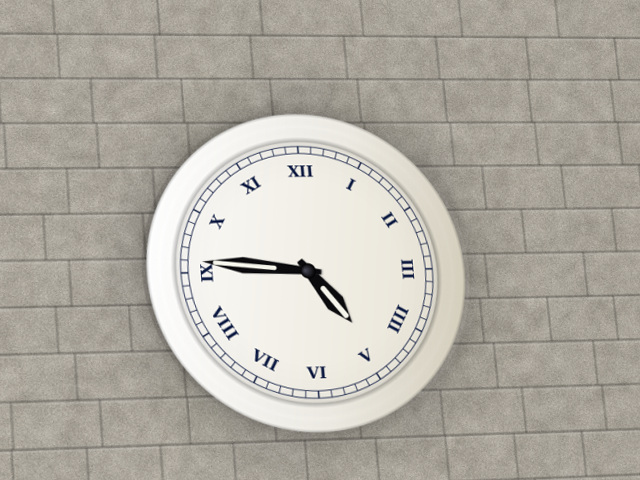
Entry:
h=4 m=46
